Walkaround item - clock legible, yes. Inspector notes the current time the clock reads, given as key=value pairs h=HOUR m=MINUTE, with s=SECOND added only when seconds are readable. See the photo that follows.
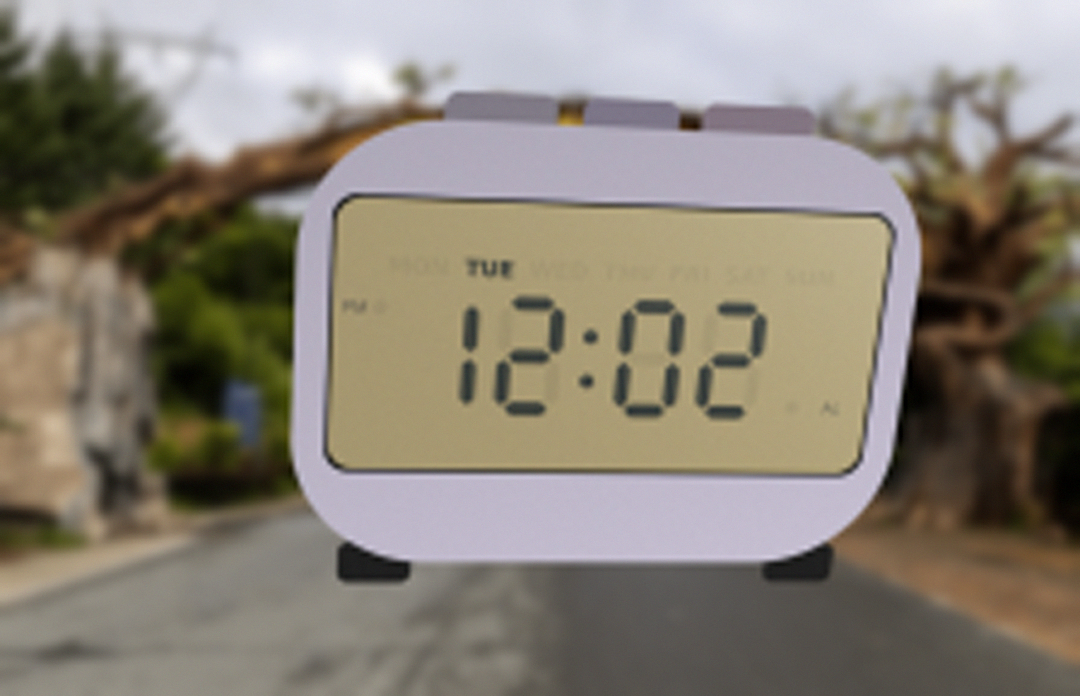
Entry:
h=12 m=2
